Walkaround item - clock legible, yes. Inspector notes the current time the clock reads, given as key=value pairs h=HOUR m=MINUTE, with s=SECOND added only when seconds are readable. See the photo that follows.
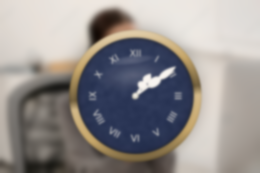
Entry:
h=1 m=9
